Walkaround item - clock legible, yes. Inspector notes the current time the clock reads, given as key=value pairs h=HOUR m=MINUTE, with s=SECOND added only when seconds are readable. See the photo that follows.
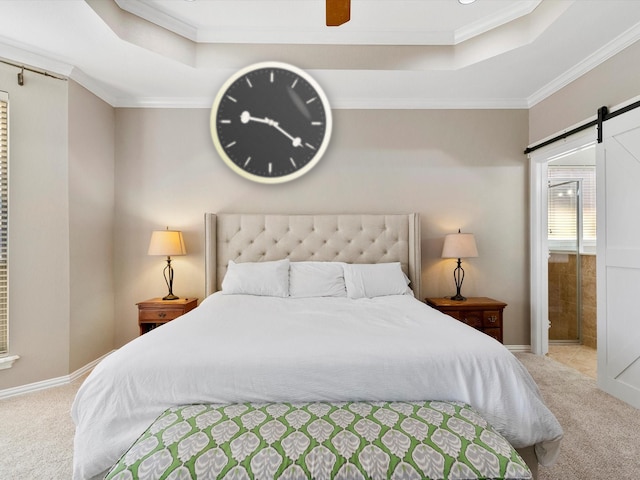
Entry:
h=9 m=21
